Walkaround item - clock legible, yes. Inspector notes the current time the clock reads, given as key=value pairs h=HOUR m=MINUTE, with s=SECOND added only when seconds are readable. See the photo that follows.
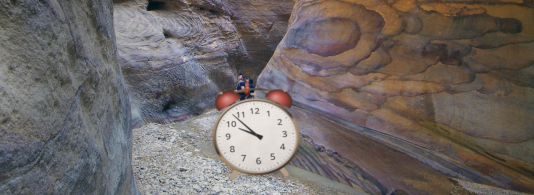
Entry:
h=9 m=53
